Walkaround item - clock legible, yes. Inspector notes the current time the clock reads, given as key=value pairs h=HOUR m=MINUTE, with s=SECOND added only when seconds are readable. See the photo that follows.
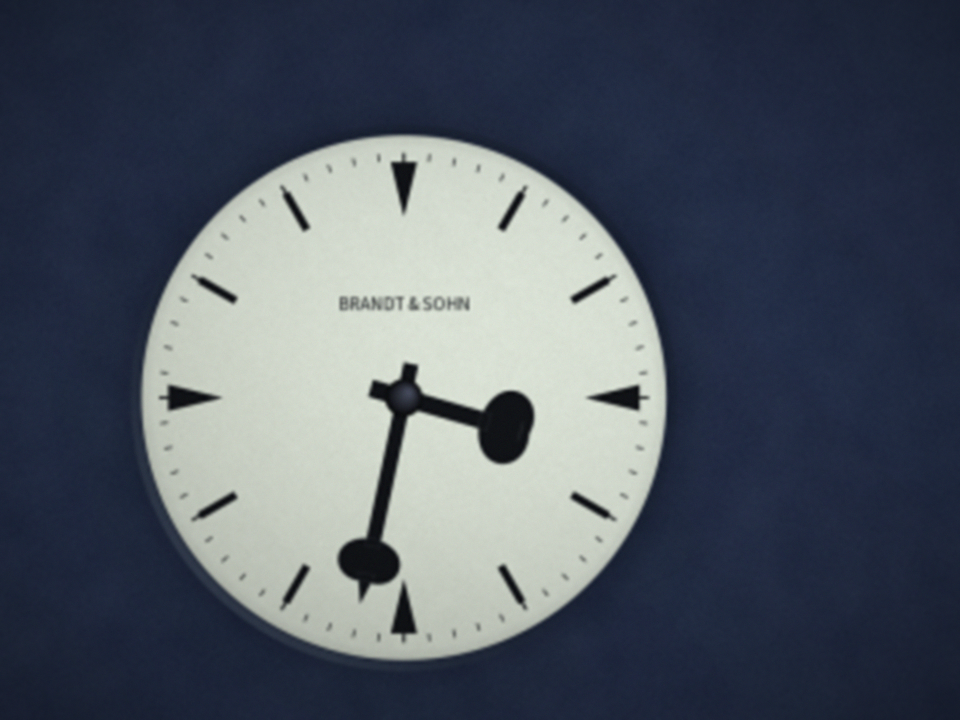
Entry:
h=3 m=32
